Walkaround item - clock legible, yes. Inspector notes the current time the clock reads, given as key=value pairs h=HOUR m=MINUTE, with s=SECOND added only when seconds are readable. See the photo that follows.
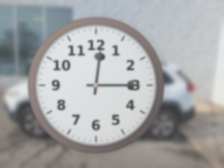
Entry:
h=12 m=15
